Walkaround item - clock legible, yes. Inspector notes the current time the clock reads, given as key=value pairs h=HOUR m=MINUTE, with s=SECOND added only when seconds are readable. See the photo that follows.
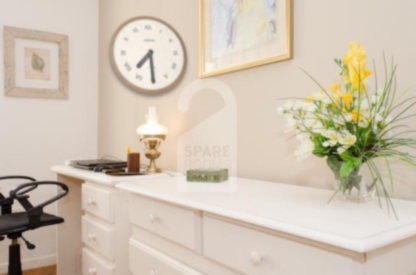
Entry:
h=7 m=30
